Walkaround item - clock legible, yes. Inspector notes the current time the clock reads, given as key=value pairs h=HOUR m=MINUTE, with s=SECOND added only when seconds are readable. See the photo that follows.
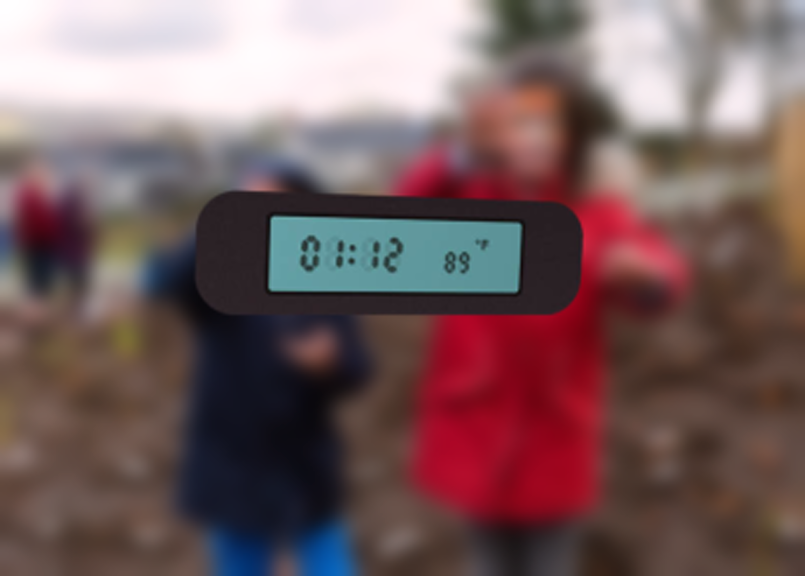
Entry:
h=1 m=12
